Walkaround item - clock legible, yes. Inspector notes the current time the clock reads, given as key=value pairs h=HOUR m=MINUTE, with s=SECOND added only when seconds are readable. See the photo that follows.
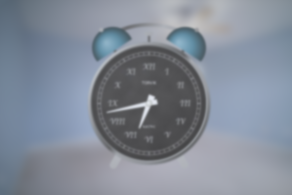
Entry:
h=6 m=43
